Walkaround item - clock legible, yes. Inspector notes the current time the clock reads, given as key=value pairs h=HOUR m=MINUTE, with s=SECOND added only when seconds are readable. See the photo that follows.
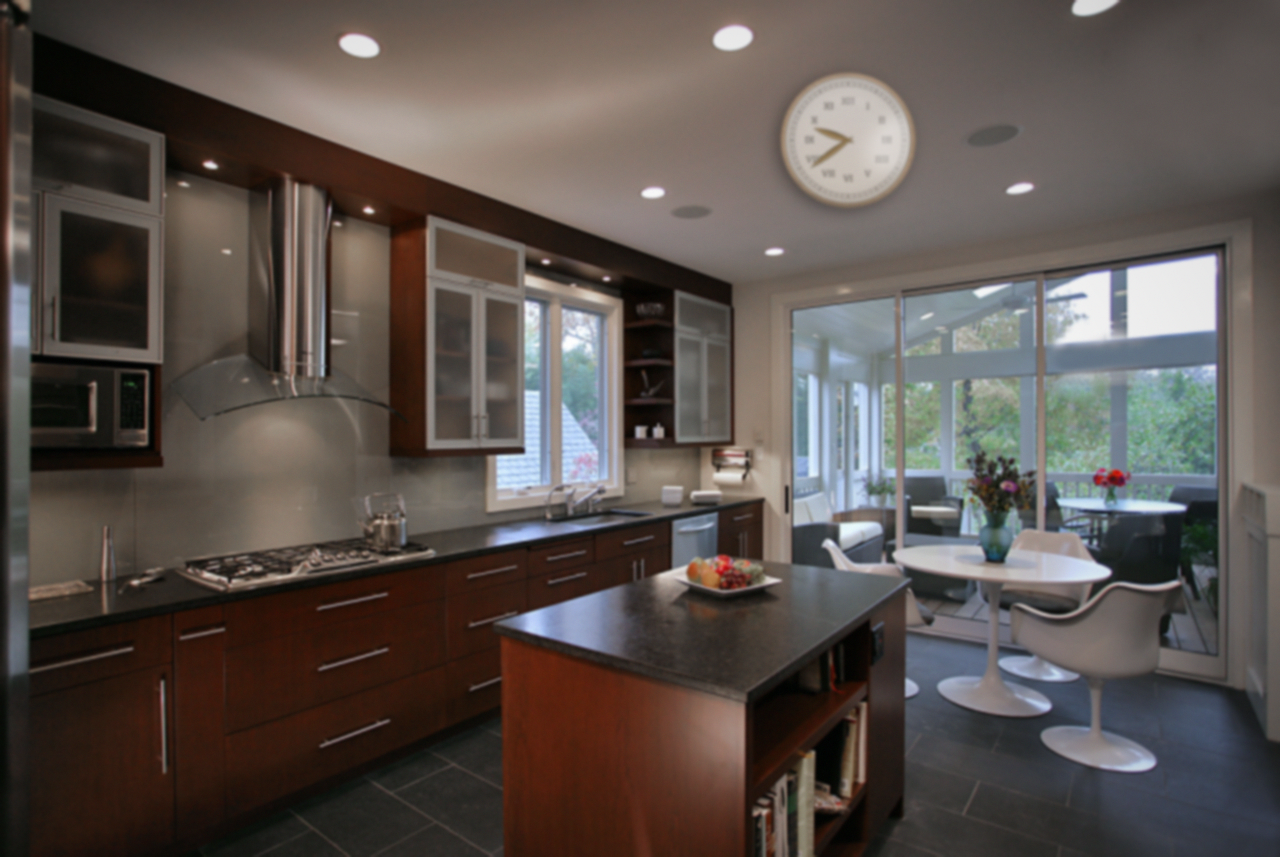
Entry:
h=9 m=39
